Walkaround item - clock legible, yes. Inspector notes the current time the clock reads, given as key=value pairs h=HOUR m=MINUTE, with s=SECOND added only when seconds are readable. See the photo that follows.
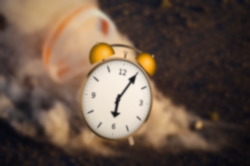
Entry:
h=6 m=5
